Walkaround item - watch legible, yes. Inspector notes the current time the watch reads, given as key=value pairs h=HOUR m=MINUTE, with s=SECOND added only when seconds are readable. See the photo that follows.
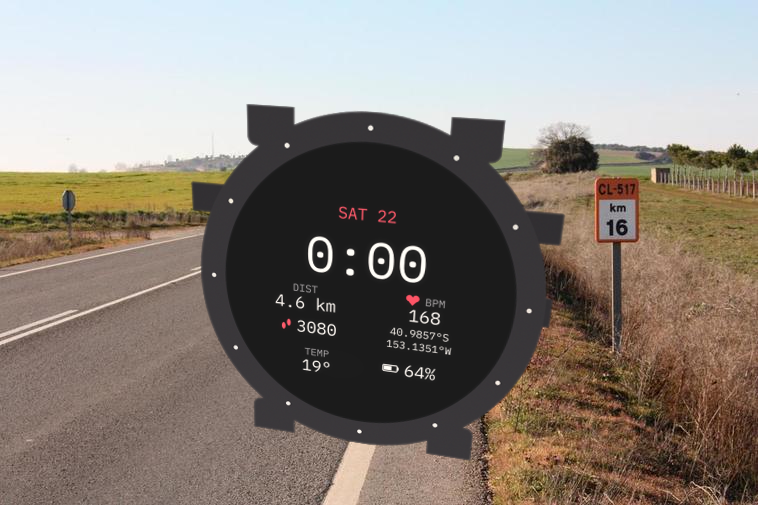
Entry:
h=0 m=0
